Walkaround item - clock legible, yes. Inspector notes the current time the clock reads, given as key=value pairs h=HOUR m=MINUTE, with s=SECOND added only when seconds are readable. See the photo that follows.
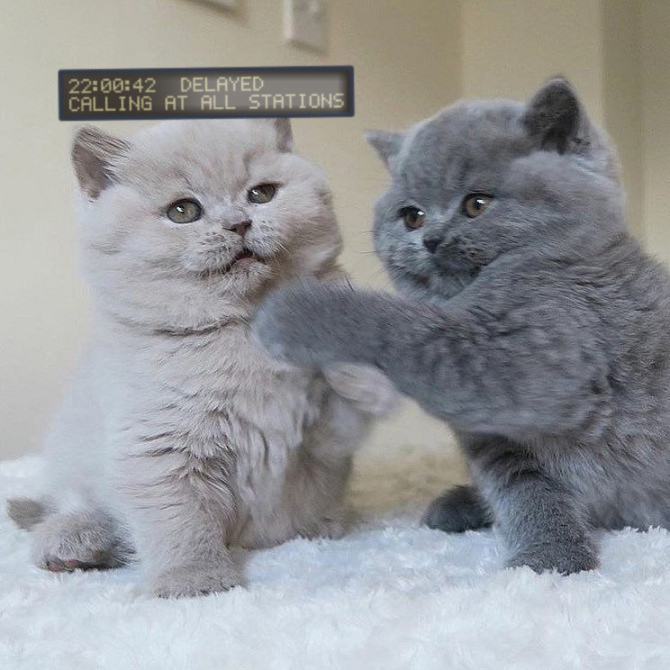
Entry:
h=22 m=0 s=42
